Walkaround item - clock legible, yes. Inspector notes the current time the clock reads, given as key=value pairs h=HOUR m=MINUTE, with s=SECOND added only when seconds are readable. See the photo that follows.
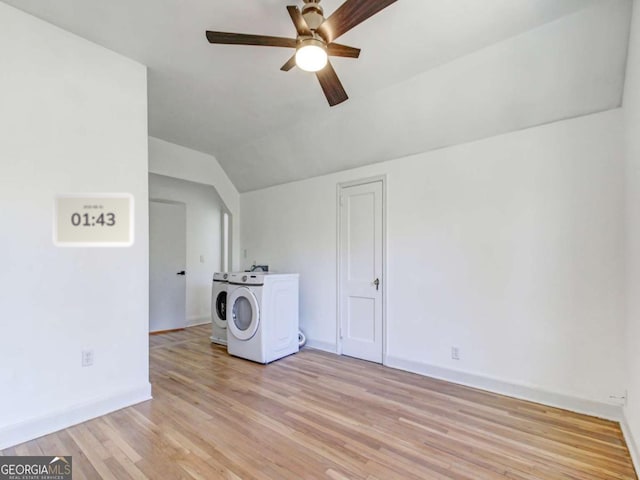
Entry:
h=1 m=43
